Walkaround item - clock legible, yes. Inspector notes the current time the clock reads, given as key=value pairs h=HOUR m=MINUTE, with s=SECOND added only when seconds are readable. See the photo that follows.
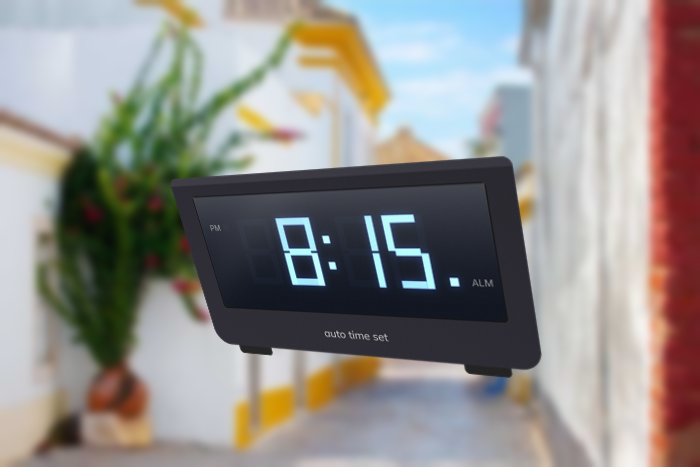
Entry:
h=8 m=15
